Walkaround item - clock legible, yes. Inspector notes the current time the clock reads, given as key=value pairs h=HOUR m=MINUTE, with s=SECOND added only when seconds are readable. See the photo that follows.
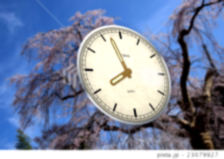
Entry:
h=7 m=57
